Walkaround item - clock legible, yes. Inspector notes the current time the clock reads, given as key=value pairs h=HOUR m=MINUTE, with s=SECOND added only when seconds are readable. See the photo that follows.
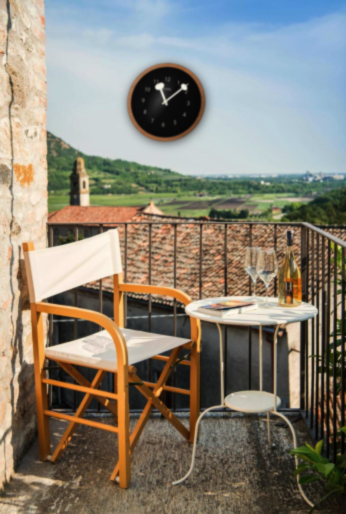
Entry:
h=11 m=8
